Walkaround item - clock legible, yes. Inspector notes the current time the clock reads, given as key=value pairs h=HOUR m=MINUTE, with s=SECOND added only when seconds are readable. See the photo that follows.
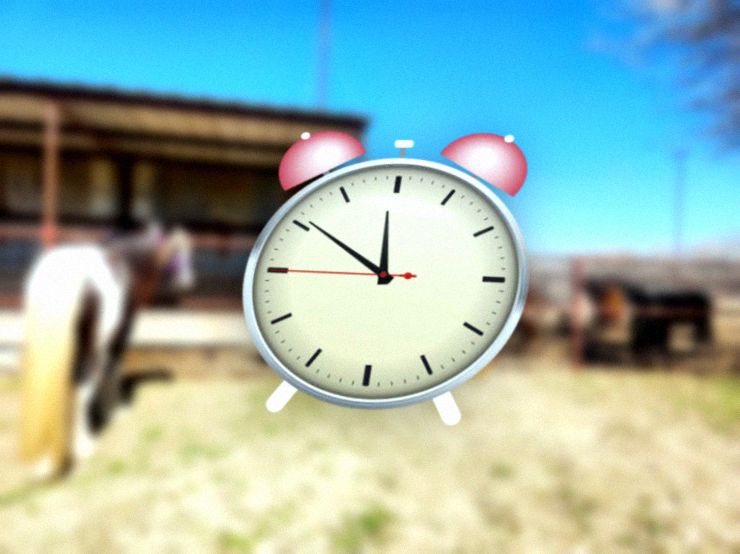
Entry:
h=11 m=50 s=45
